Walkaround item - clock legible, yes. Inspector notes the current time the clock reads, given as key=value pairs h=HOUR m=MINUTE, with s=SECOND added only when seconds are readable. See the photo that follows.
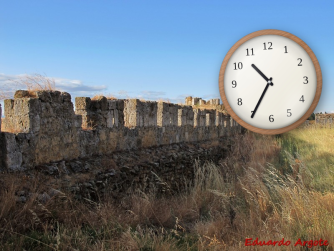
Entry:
h=10 m=35
